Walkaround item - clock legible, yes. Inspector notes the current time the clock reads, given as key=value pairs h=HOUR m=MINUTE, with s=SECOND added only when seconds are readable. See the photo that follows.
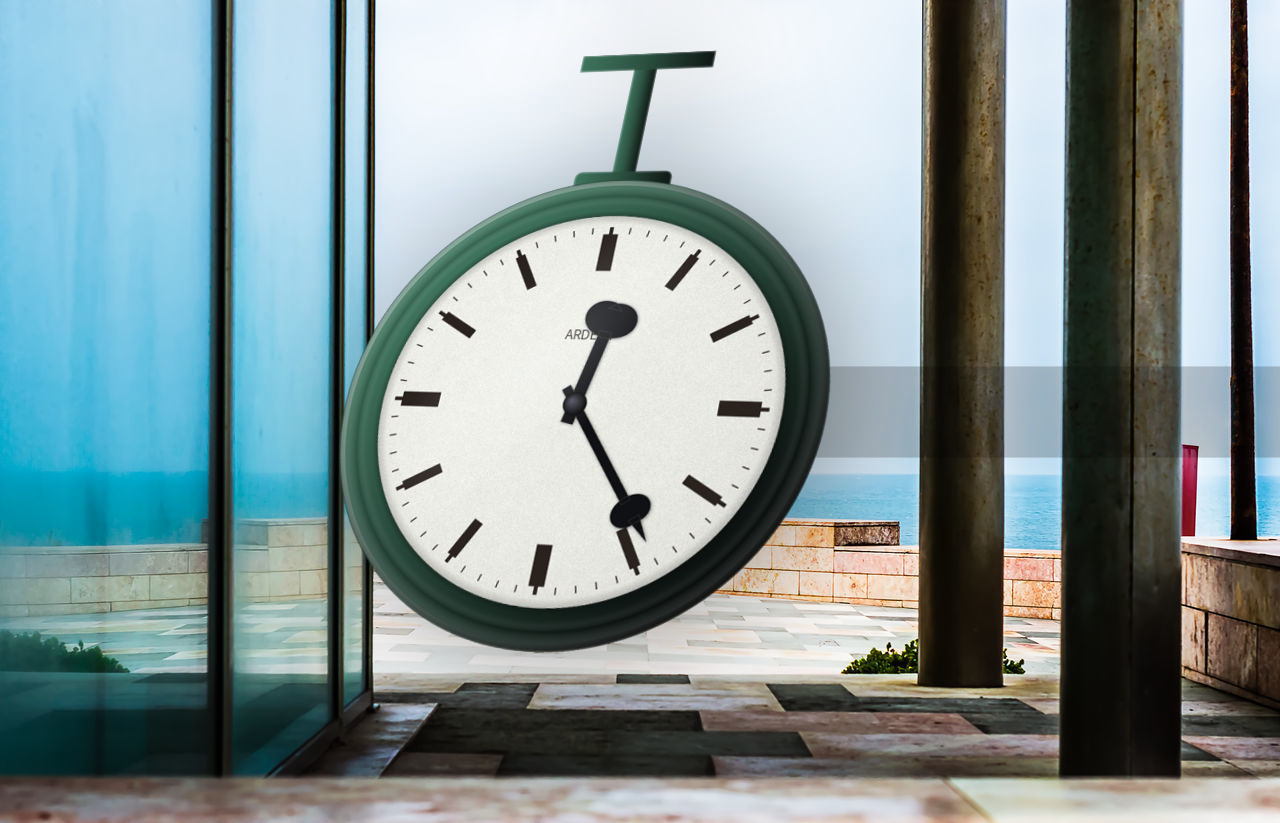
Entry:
h=12 m=24
